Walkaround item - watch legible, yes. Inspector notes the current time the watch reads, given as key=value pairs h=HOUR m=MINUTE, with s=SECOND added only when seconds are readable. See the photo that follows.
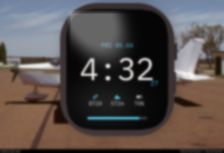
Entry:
h=4 m=32
